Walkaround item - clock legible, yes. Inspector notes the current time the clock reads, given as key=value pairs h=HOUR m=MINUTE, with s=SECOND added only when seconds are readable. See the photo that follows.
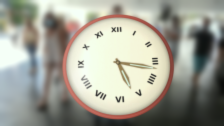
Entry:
h=5 m=17
